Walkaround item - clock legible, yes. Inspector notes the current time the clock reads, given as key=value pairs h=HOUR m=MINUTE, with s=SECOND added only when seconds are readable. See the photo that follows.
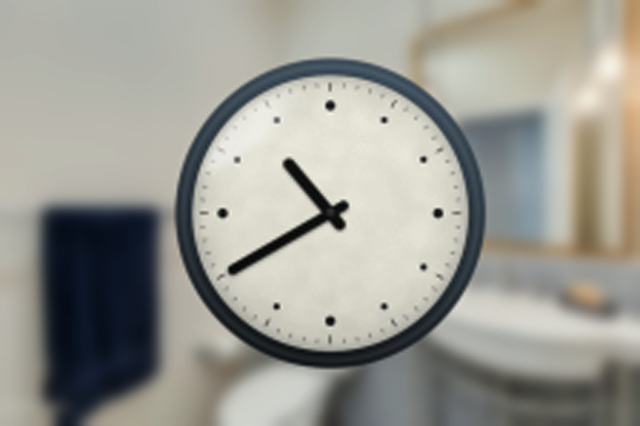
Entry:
h=10 m=40
